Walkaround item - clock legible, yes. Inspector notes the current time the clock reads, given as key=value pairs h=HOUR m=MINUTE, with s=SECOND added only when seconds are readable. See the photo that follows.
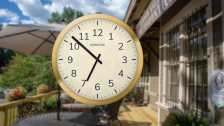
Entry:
h=6 m=52
